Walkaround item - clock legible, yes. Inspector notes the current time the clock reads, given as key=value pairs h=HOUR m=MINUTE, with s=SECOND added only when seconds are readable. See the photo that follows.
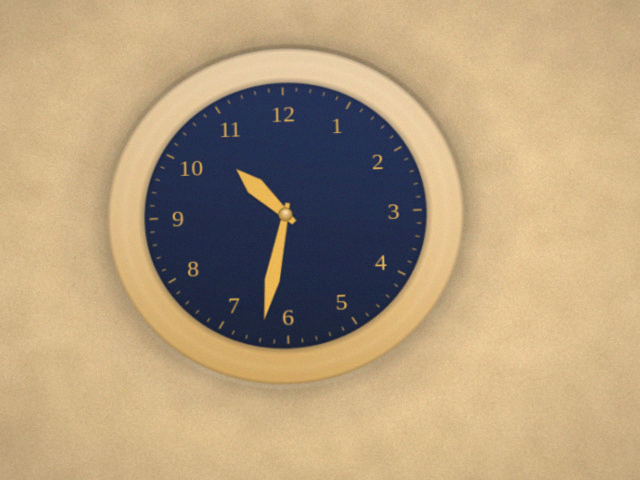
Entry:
h=10 m=32
